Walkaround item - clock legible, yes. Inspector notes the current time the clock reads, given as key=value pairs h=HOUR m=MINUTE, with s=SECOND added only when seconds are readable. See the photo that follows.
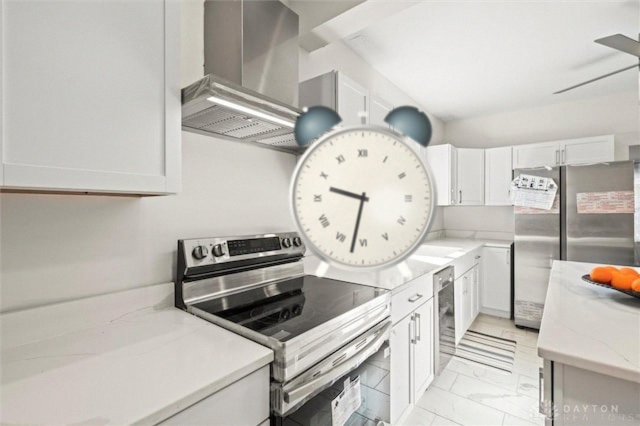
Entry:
h=9 m=32
